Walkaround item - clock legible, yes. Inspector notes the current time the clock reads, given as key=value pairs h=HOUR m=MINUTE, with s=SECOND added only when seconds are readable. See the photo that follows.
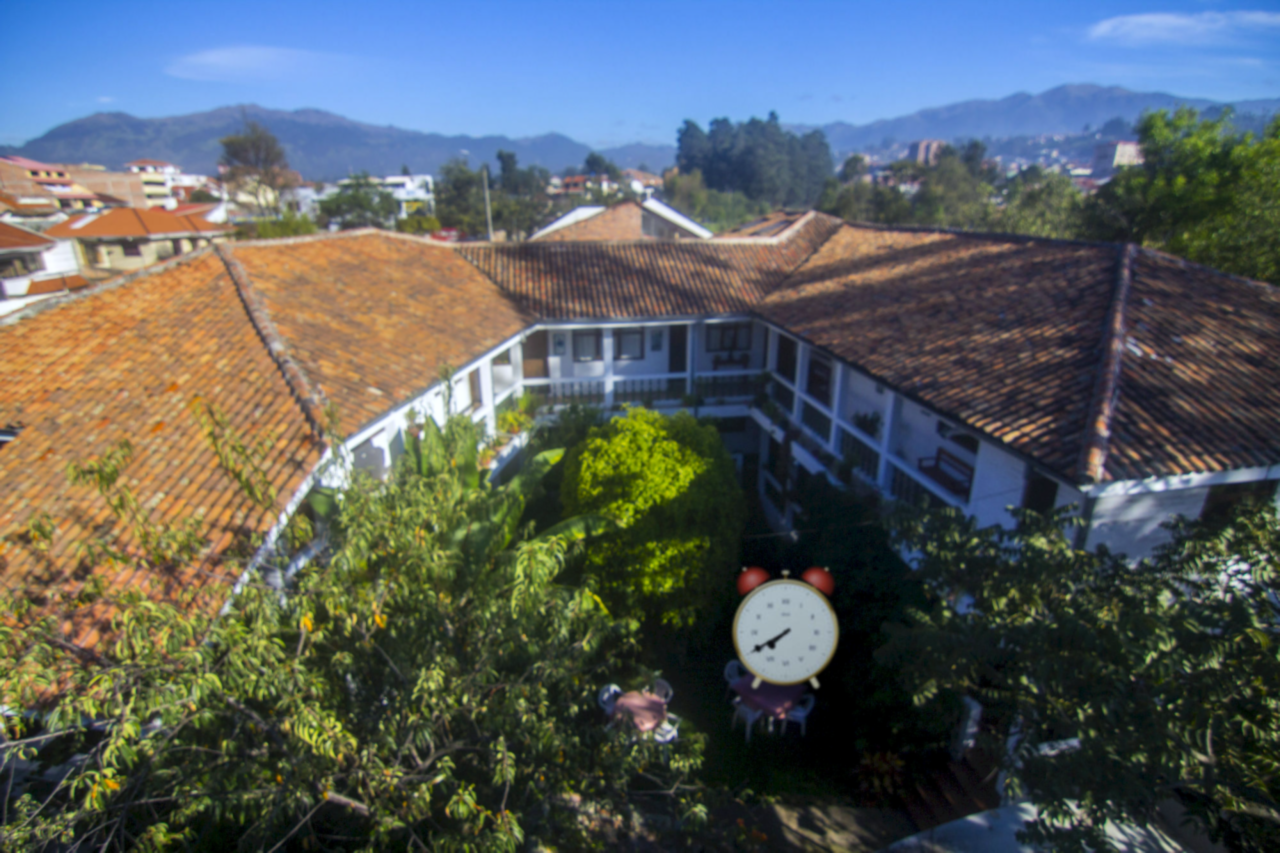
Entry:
h=7 m=40
